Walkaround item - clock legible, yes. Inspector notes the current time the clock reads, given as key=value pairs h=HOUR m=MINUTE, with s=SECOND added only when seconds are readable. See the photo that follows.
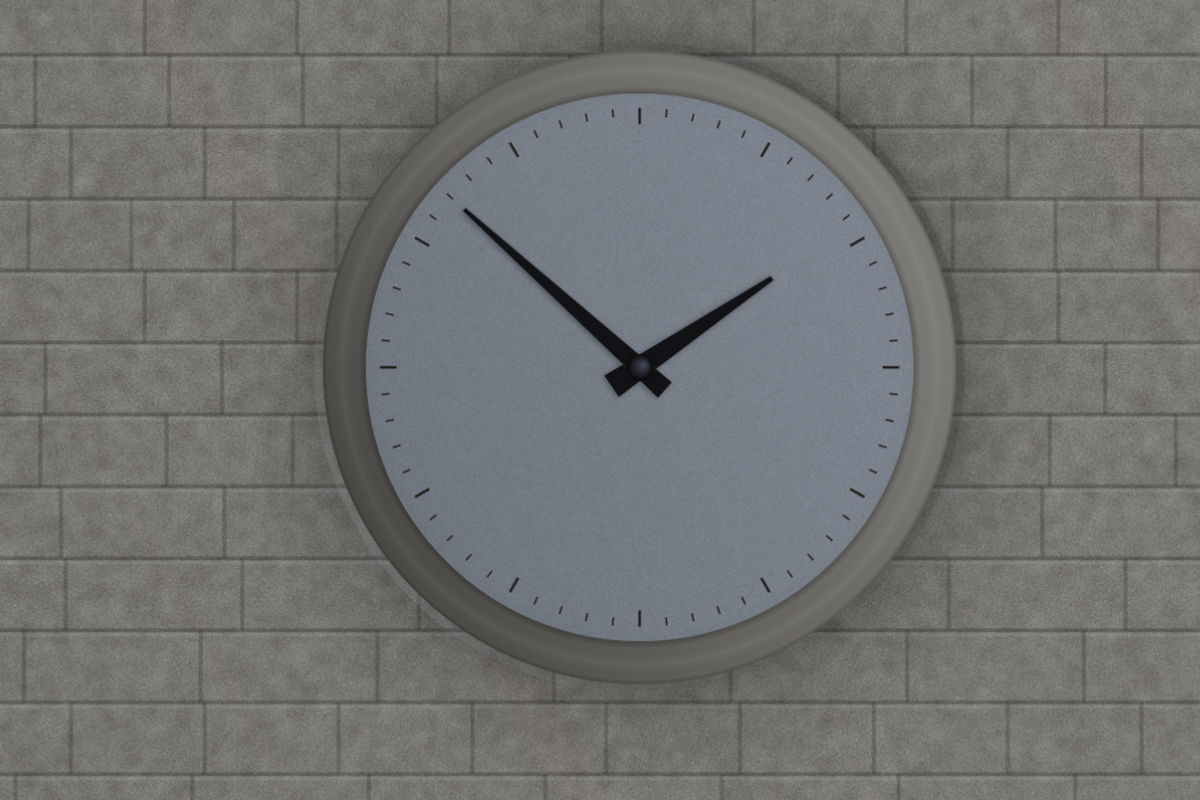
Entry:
h=1 m=52
